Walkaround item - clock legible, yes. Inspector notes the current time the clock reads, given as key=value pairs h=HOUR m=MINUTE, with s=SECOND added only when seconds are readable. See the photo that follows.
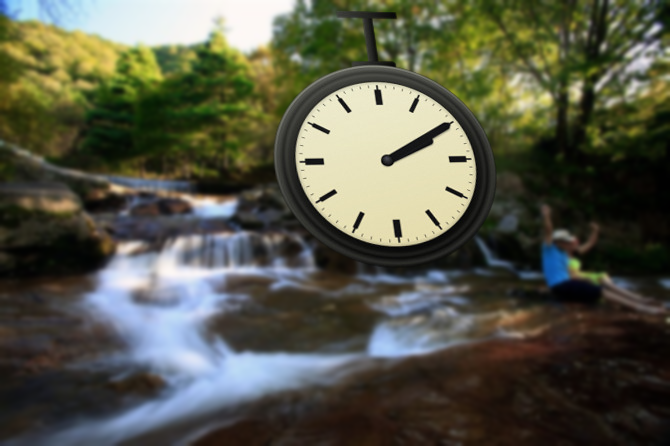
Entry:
h=2 m=10
